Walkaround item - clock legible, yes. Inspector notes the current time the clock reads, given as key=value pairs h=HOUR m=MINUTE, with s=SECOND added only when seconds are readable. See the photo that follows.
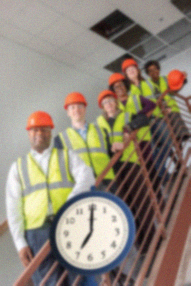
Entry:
h=7 m=0
